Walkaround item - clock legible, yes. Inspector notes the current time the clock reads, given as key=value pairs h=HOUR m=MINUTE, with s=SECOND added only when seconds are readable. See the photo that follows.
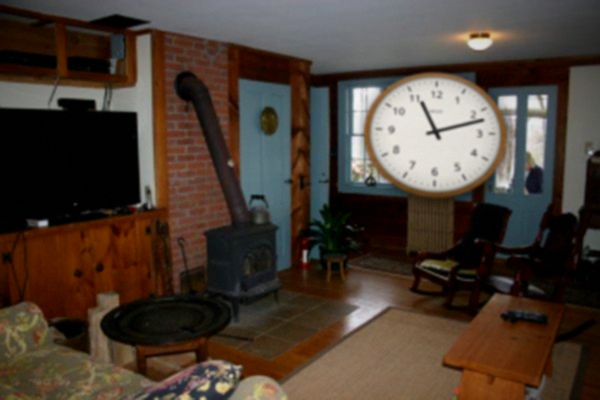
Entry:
h=11 m=12
